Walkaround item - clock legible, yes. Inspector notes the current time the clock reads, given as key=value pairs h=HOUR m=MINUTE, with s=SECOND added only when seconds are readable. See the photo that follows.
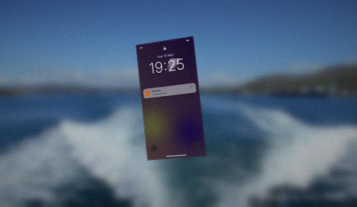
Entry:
h=19 m=25
